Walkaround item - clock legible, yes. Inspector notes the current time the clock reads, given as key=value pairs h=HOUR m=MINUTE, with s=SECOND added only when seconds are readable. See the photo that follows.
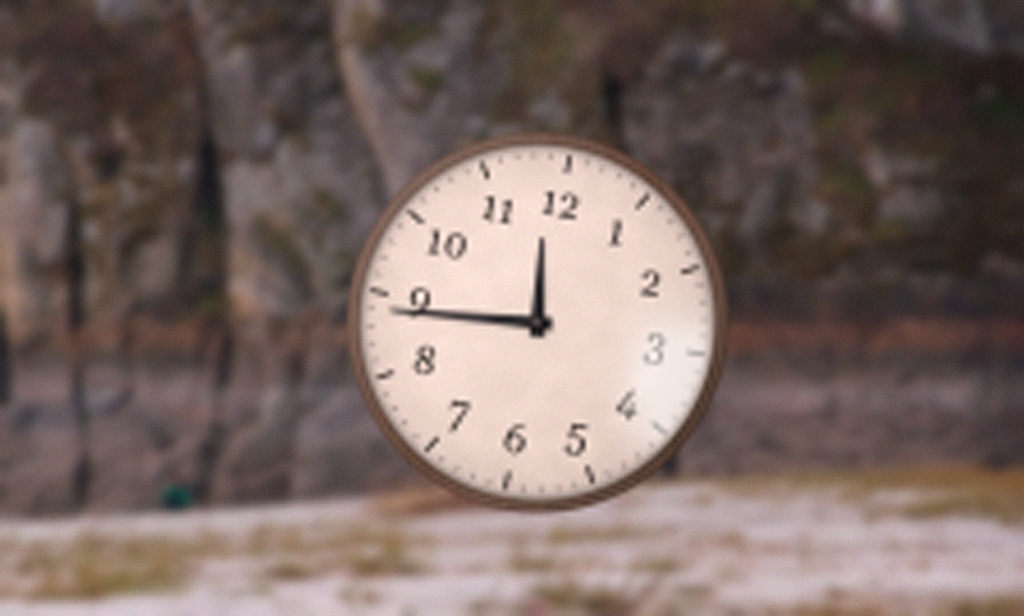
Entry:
h=11 m=44
